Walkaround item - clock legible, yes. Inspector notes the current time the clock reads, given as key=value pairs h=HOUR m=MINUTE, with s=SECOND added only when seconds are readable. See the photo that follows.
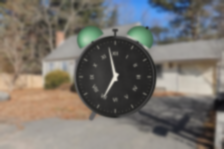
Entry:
h=6 m=58
